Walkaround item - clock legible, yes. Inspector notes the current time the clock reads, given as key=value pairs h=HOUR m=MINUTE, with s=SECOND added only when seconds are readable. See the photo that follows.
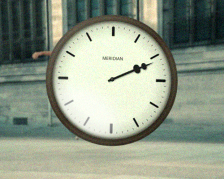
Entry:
h=2 m=11
